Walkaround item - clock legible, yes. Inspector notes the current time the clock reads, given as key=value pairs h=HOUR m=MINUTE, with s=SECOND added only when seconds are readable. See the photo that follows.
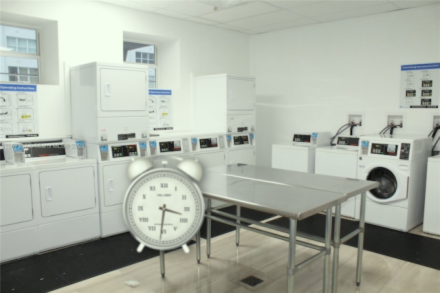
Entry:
h=3 m=31
